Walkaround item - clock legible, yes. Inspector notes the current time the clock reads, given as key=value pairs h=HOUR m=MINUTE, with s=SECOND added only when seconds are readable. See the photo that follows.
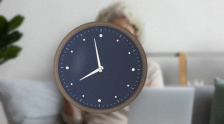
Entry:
h=7 m=58
